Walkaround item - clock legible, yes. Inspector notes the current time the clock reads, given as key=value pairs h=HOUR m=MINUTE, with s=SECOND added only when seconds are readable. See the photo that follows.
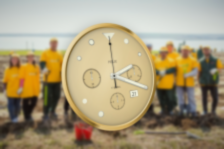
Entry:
h=2 m=19
